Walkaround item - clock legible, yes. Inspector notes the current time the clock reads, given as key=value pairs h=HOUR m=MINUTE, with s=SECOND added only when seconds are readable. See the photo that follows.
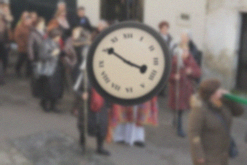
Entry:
h=3 m=51
